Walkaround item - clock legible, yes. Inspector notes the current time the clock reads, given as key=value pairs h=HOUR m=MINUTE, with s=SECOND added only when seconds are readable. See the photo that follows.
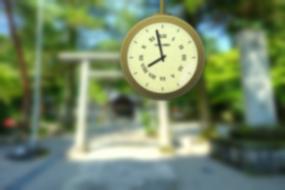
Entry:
h=7 m=58
